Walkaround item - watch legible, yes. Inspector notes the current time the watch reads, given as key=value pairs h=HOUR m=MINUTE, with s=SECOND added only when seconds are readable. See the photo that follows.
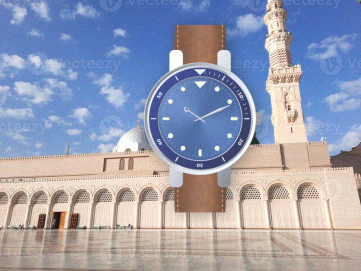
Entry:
h=10 m=11
